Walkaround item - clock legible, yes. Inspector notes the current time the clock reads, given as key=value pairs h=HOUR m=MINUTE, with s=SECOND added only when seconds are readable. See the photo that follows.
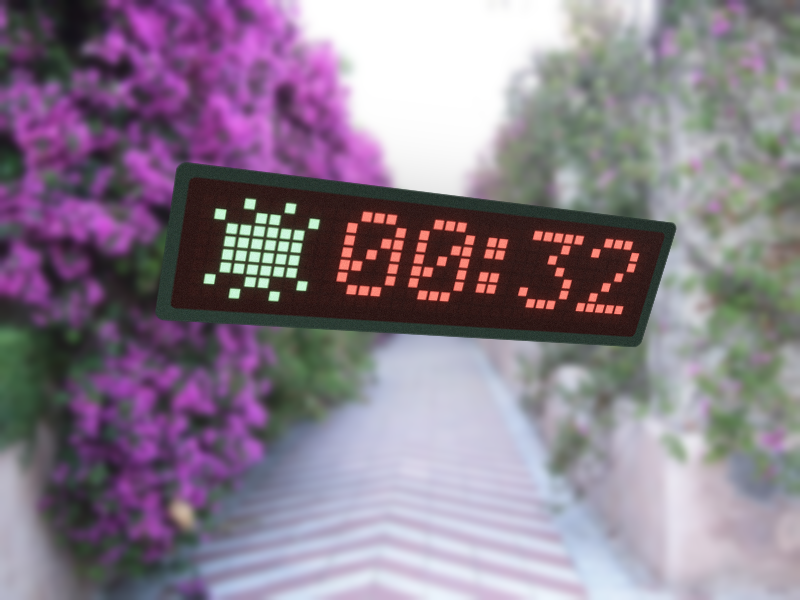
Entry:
h=0 m=32
